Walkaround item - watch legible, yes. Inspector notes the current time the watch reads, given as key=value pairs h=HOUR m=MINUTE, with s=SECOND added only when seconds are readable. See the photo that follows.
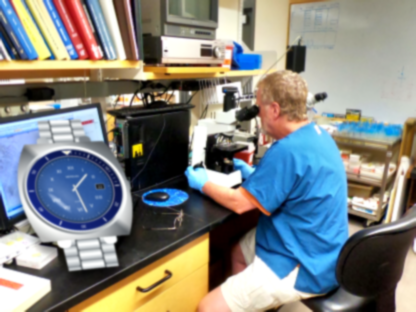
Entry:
h=1 m=28
